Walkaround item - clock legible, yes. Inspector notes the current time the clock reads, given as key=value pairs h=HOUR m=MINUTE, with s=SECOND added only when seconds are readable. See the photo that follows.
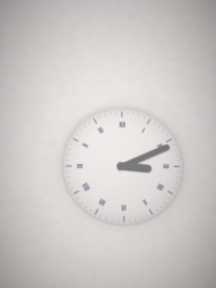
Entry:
h=3 m=11
